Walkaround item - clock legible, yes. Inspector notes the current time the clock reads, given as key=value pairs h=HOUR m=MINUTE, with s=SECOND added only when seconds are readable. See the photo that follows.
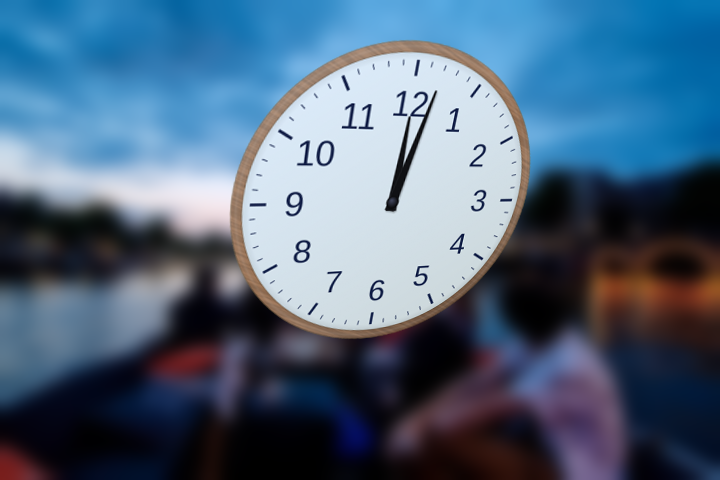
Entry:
h=12 m=2
